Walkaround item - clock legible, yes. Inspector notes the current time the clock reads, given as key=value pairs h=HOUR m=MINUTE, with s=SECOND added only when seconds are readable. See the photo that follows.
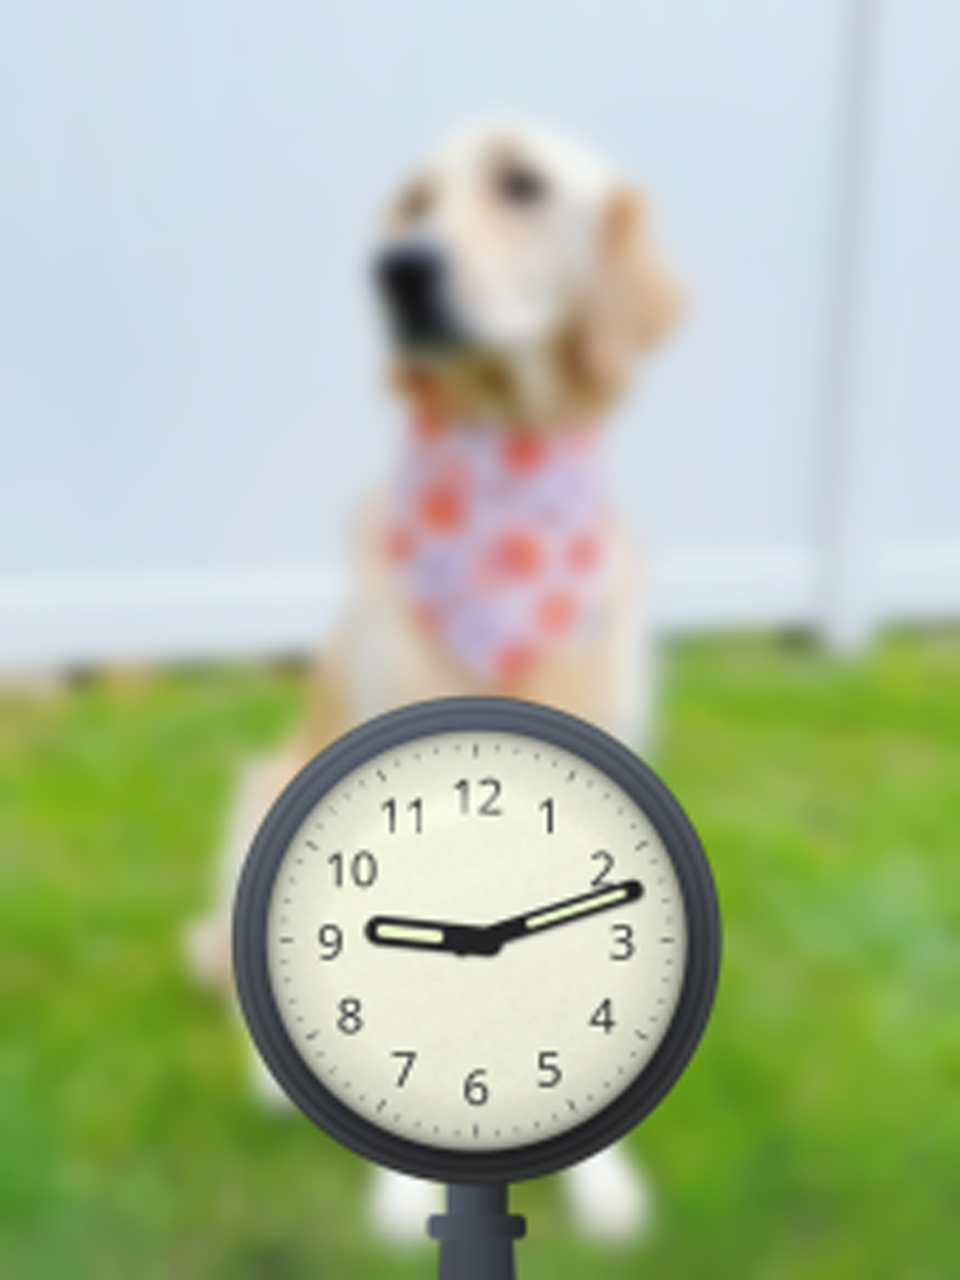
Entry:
h=9 m=12
